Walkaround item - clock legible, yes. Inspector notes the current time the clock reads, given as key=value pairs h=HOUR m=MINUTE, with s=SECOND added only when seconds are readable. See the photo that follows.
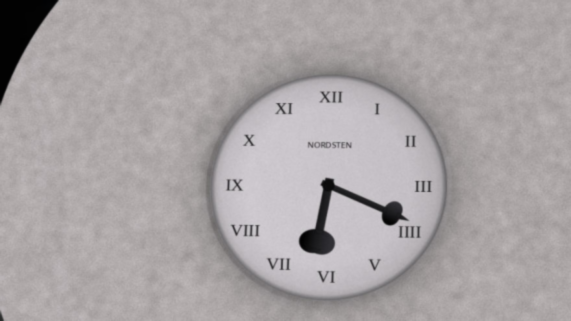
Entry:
h=6 m=19
